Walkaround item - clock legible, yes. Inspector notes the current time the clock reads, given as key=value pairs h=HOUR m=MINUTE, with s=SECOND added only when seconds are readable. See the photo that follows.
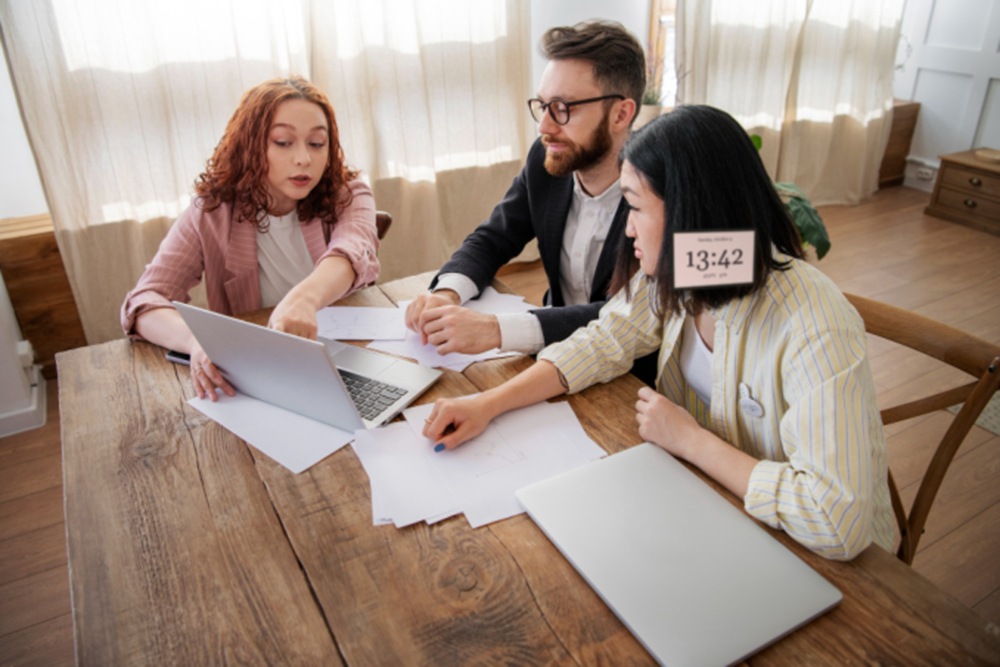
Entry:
h=13 m=42
